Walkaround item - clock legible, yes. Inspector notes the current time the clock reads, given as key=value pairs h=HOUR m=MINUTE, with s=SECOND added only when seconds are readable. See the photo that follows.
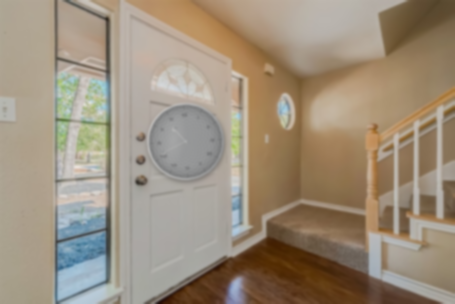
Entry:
h=10 m=41
